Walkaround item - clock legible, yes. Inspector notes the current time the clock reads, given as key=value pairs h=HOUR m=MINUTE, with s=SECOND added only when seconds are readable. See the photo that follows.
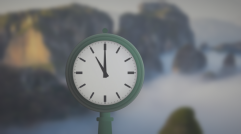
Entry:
h=11 m=0
